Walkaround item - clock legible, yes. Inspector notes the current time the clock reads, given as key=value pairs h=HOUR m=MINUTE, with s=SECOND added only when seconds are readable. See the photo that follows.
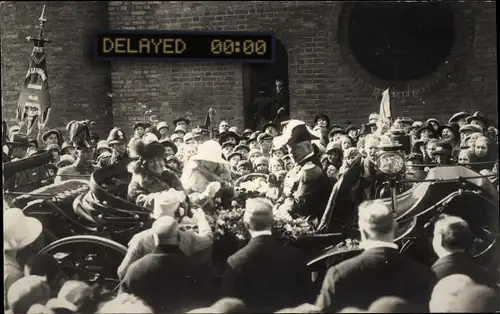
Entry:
h=0 m=0
